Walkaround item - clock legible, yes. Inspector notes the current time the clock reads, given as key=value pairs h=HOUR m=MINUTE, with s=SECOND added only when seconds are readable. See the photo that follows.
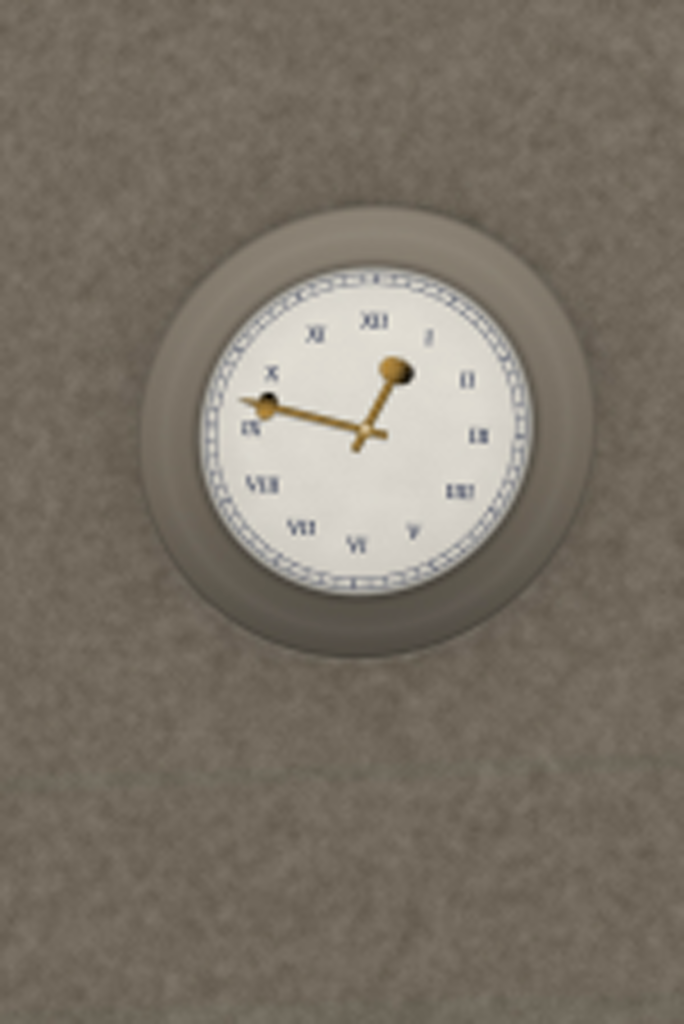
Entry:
h=12 m=47
